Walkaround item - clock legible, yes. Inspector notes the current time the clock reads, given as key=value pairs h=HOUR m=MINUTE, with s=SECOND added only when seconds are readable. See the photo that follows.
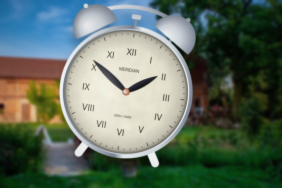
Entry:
h=1 m=51
